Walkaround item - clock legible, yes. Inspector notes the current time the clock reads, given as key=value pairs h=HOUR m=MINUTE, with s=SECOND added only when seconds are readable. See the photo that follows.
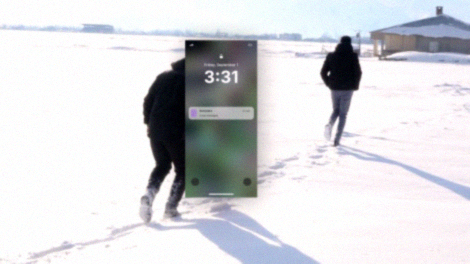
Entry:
h=3 m=31
